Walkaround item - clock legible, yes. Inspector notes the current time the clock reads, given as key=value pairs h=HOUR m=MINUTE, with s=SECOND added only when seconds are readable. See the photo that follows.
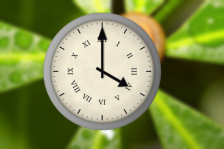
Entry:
h=4 m=0
